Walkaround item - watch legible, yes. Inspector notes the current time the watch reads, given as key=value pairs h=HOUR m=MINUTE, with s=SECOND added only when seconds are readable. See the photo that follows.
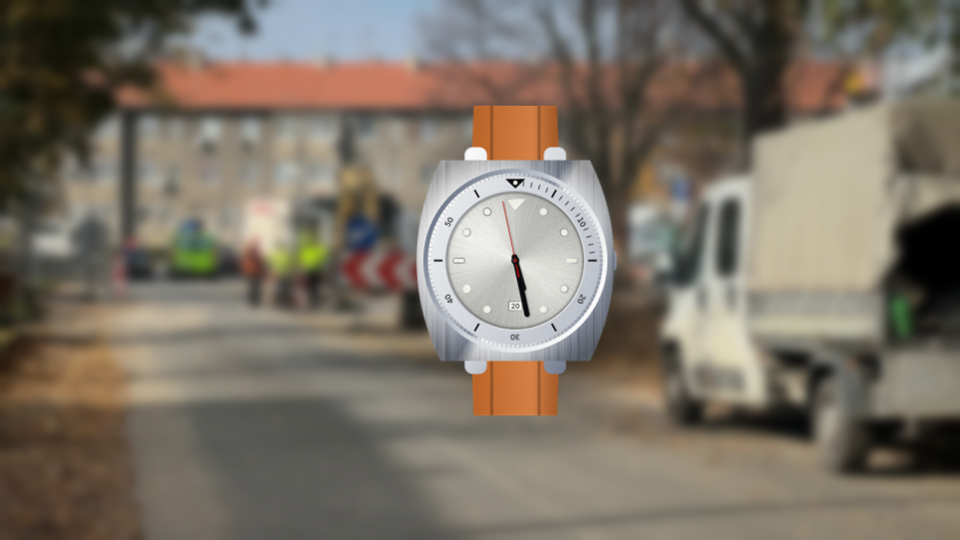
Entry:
h=5 m=27 s=58
